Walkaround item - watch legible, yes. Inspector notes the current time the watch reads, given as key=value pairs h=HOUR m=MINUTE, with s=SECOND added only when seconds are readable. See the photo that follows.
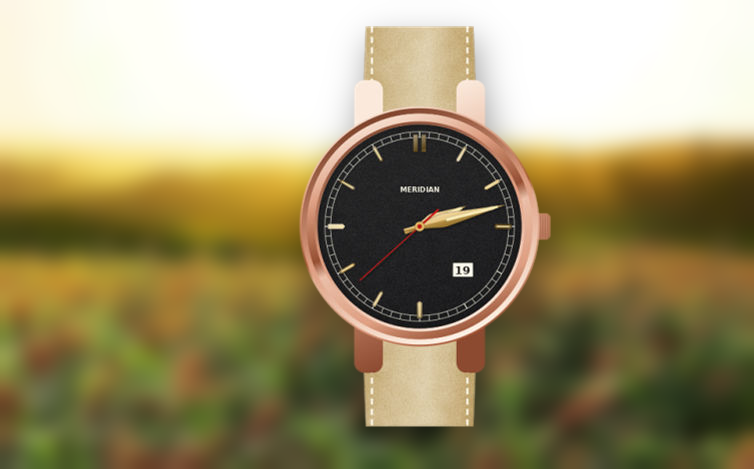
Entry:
h=2 m=12 s=38
